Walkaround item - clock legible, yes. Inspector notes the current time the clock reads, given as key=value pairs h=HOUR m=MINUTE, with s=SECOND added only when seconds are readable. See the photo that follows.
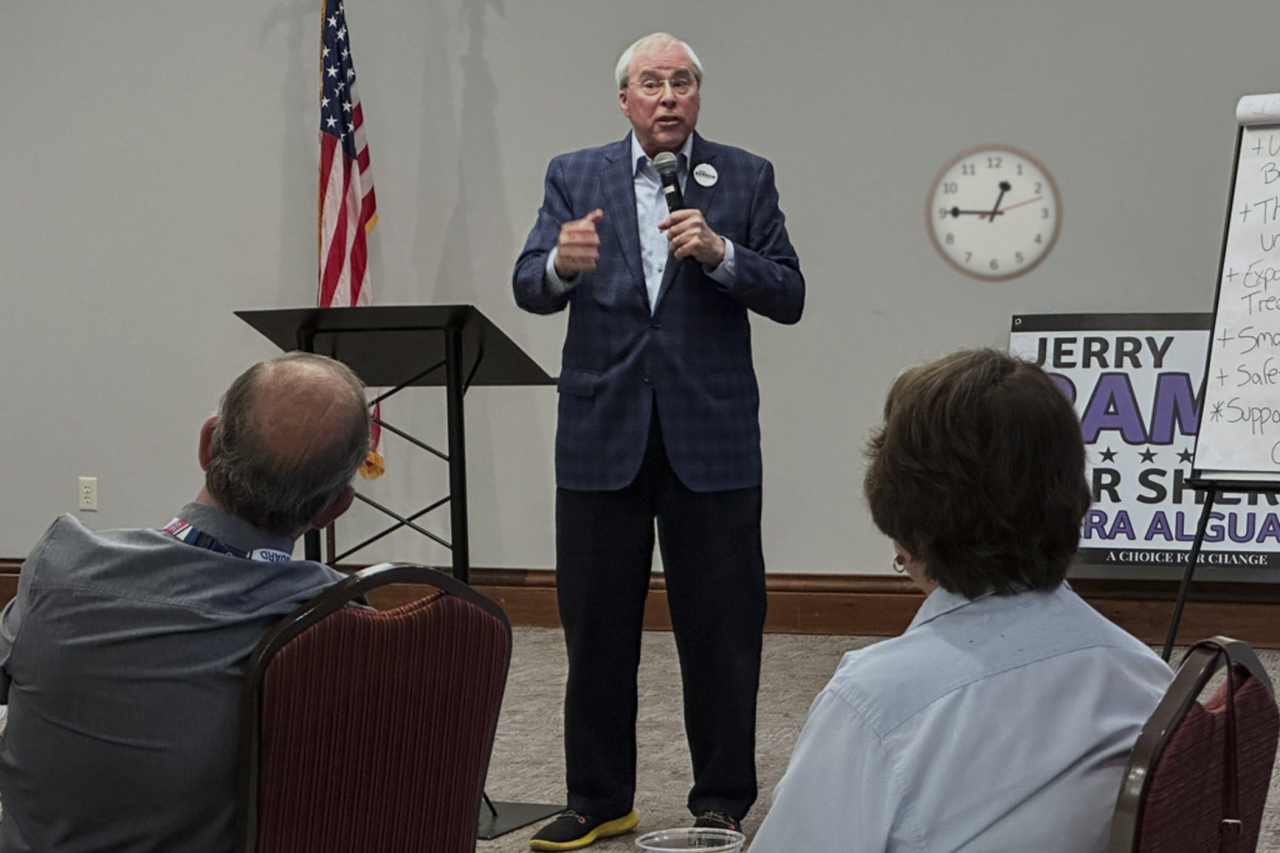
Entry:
h=12 m=45 s=12
